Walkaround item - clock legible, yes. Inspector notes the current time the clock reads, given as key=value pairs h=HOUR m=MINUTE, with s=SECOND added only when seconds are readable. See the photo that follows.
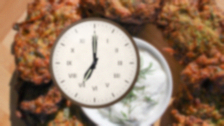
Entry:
h=7 m=0
